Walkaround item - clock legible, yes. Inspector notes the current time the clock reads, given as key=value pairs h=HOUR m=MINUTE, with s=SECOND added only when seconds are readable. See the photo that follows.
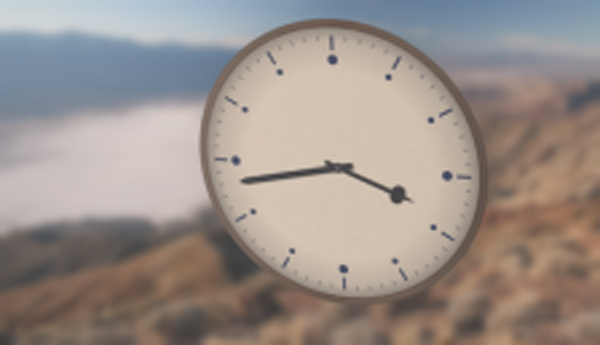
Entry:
h=3 m=43
